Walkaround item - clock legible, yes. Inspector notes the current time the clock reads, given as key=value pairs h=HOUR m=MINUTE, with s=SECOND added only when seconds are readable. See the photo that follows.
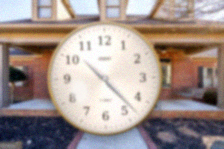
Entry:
h=10 m=23
